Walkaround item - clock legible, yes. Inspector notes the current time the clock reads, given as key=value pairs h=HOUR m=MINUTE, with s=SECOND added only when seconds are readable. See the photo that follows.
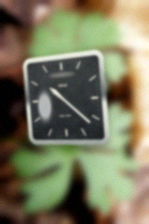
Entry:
h=10 m=22
